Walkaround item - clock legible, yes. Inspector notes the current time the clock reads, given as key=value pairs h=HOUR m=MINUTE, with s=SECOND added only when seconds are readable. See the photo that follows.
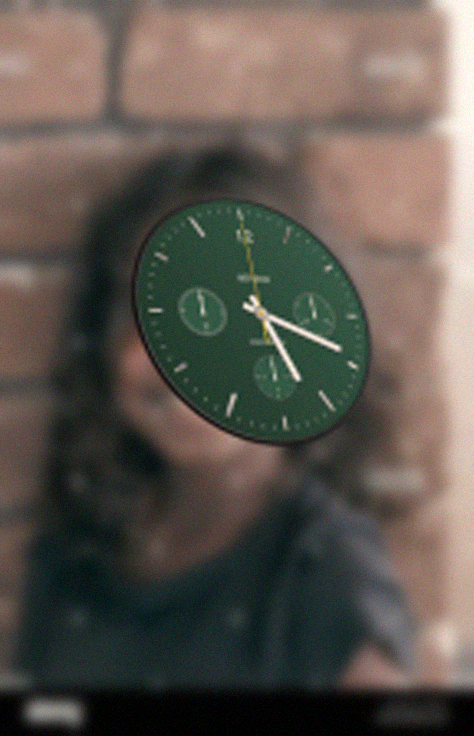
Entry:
h=5 m=19
